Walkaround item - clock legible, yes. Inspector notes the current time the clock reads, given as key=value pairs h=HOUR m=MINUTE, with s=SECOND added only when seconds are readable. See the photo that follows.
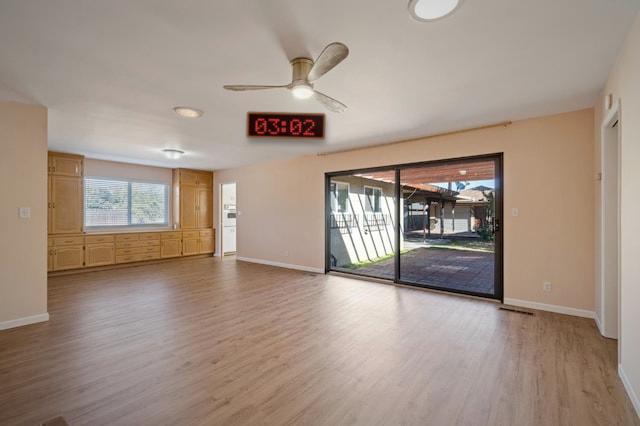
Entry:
h=3 m=2
